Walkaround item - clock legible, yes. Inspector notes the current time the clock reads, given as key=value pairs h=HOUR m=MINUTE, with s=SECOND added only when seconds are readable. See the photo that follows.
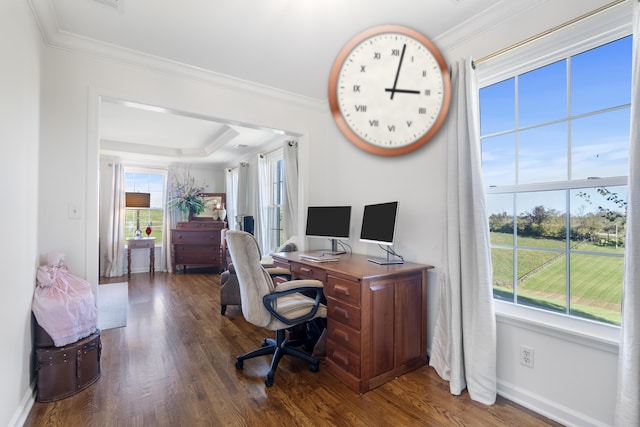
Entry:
h=3 m=2
